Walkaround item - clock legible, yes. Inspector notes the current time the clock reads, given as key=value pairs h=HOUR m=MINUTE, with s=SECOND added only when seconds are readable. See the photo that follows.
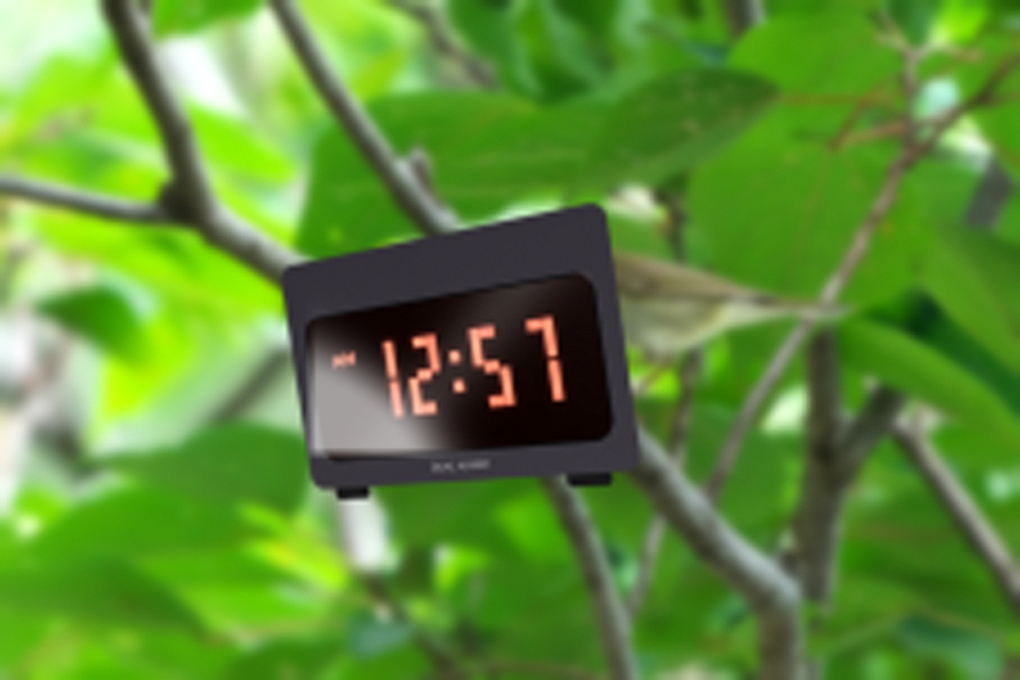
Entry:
h=12 m=57
